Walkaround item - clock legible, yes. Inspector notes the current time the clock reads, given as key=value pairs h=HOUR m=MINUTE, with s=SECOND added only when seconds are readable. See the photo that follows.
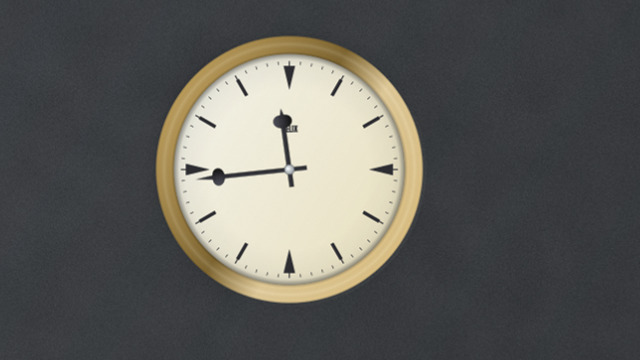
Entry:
h=11 m=44
